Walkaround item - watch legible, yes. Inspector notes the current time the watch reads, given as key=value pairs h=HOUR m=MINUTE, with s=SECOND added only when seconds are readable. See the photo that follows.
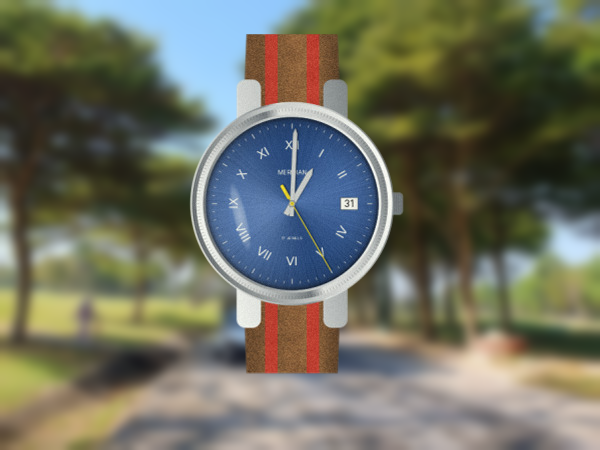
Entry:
h=1 m=0 s=25
